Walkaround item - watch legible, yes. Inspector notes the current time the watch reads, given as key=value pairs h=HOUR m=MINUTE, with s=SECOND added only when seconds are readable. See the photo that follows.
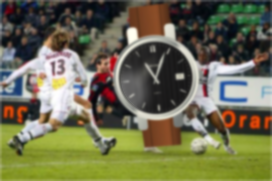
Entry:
h=11 m=4
